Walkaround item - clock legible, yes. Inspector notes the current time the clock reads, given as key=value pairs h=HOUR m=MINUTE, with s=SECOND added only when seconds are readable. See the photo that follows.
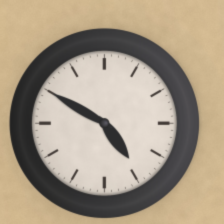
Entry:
h=4 m=50
